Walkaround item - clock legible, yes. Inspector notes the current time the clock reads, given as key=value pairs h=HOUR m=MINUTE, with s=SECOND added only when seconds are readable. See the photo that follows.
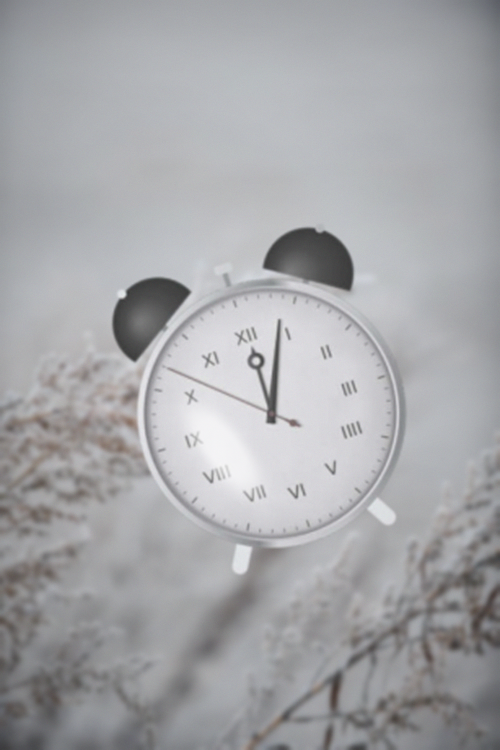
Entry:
h=12 m=3 s=52
